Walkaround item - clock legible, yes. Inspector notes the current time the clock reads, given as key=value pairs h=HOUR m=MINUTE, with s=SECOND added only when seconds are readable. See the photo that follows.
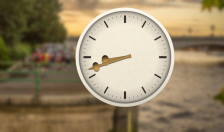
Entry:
h=8 m=42
